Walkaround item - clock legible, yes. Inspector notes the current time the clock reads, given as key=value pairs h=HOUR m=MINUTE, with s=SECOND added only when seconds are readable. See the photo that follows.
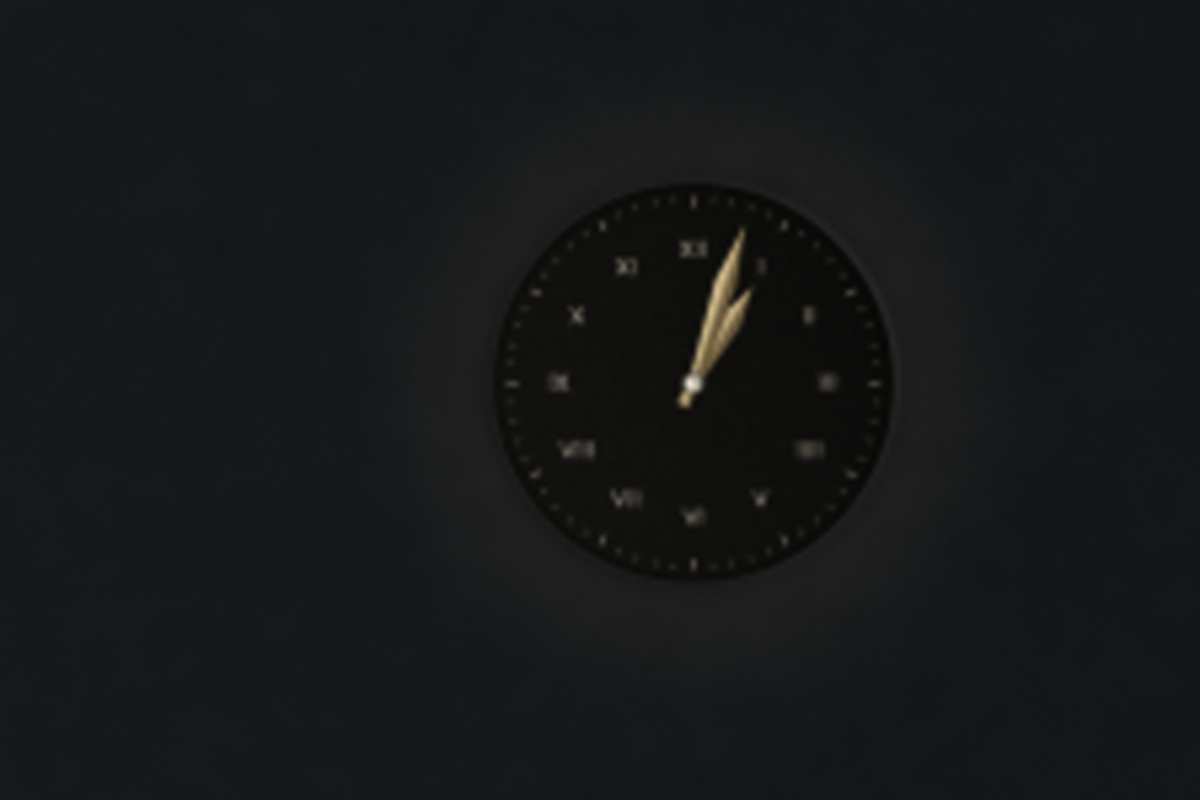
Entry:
h=1 m=3
